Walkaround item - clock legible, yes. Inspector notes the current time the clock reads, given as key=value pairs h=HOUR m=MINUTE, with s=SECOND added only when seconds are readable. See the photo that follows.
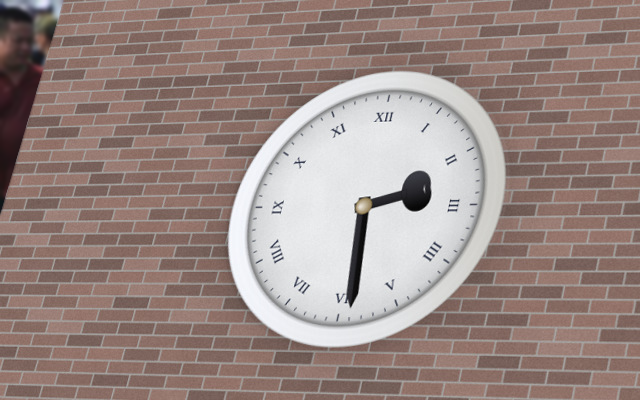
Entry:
h=2 m=29
